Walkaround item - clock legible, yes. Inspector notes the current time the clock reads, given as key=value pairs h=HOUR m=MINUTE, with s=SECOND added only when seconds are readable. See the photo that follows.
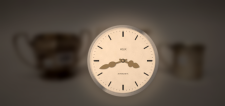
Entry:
h=3 m=42
